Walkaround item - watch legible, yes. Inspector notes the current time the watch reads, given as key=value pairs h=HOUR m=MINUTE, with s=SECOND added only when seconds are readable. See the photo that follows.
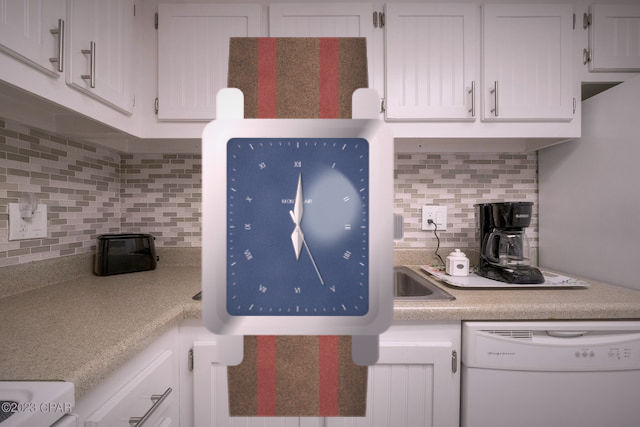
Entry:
h=6 m=0 s=26
